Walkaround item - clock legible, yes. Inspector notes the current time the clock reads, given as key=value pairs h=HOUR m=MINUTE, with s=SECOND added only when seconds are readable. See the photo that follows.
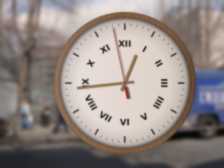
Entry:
h=12 m=43 s=58
